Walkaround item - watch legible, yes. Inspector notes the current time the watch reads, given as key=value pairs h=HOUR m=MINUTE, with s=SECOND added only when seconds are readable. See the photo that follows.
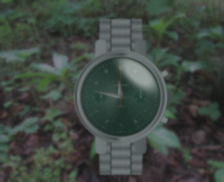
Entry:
h=11 m=47
